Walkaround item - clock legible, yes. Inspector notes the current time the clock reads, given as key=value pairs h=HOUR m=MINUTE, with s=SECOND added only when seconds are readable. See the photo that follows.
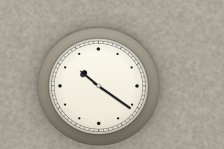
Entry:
h=10 m=21
